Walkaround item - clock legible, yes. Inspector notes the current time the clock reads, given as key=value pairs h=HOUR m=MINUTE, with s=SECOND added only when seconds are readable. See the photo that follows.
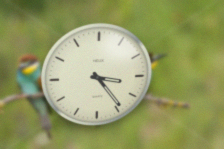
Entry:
h=3 m=24
